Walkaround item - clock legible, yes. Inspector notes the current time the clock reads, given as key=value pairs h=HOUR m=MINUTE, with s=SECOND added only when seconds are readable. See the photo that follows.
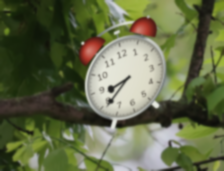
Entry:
h=8 m=39
